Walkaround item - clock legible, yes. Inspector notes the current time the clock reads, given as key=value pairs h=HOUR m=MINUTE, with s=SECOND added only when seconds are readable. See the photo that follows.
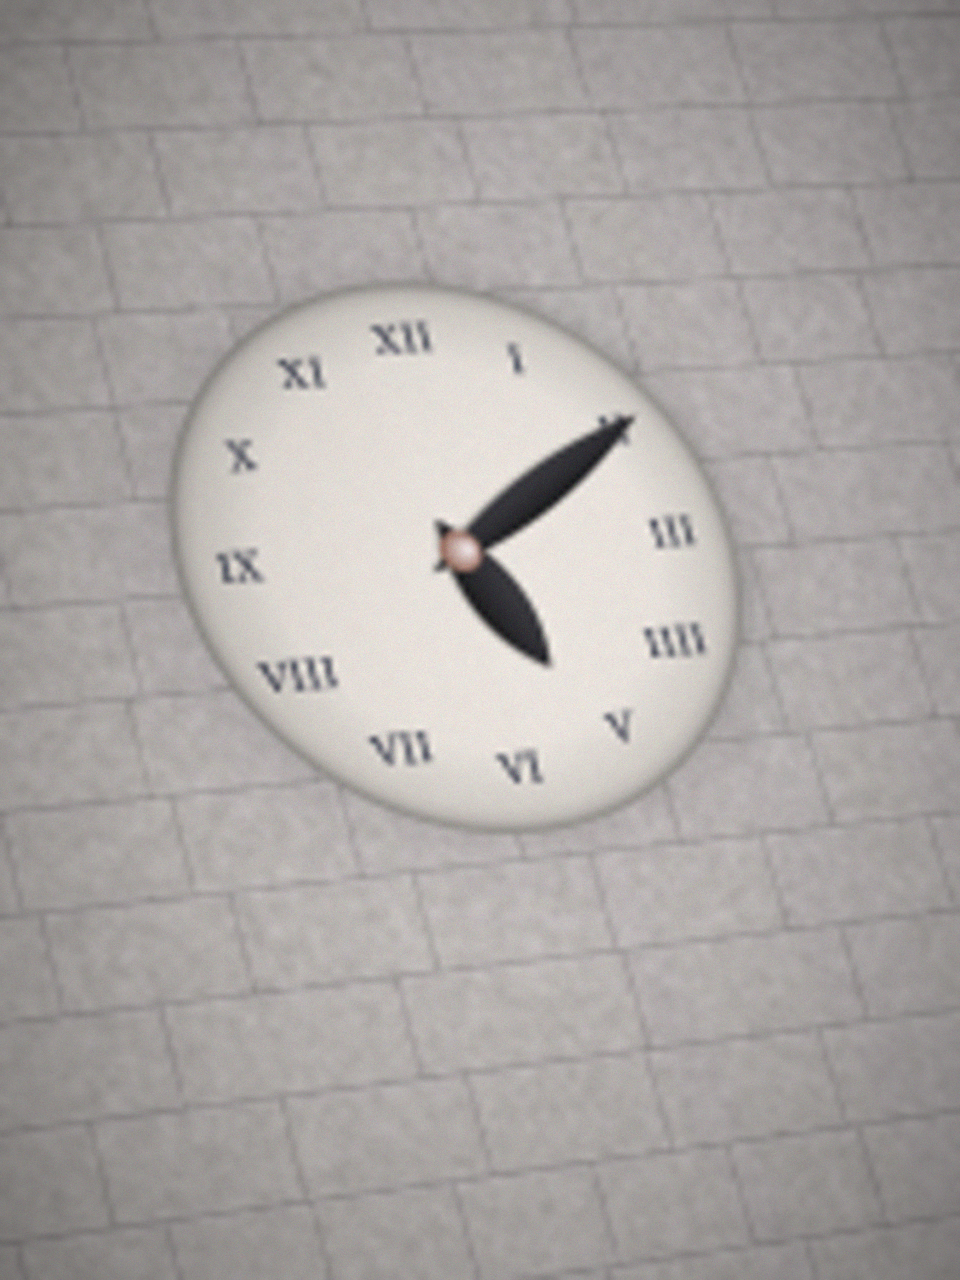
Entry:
h=5 m=10
